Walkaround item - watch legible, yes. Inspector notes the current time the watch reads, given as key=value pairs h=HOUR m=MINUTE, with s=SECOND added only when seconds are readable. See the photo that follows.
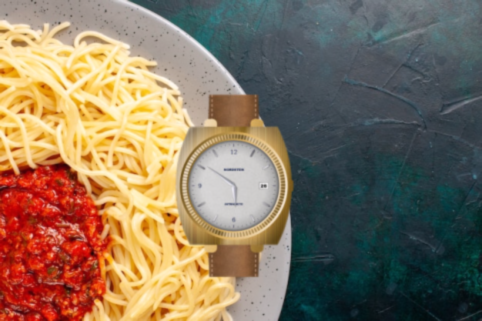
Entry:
h=5 m=51
